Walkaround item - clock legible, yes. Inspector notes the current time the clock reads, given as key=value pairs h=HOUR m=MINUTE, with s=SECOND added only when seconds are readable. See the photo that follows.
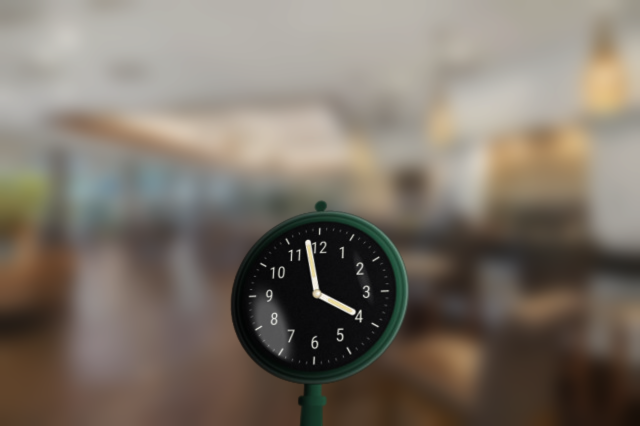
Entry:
h=3 m=58
